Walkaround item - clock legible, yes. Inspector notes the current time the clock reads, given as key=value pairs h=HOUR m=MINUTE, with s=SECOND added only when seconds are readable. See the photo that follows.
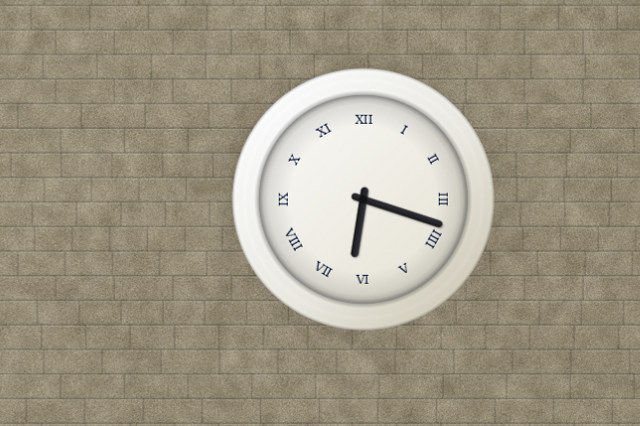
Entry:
h=6 m=18
